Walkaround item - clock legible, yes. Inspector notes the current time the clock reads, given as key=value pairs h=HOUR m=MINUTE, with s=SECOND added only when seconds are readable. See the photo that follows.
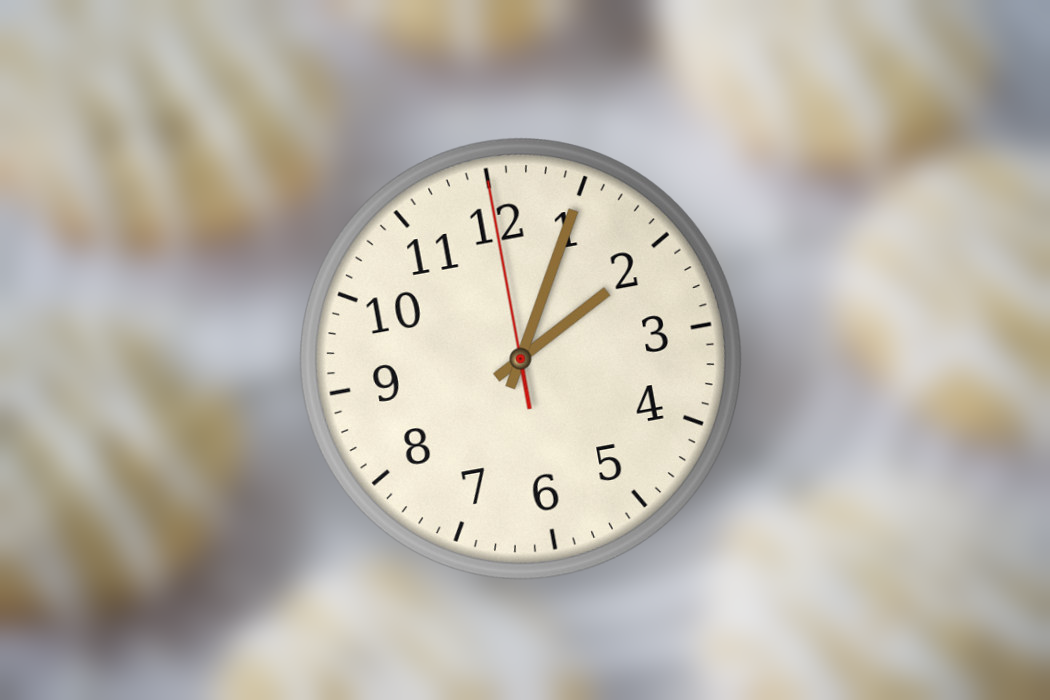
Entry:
h=2 m=5 s=0
